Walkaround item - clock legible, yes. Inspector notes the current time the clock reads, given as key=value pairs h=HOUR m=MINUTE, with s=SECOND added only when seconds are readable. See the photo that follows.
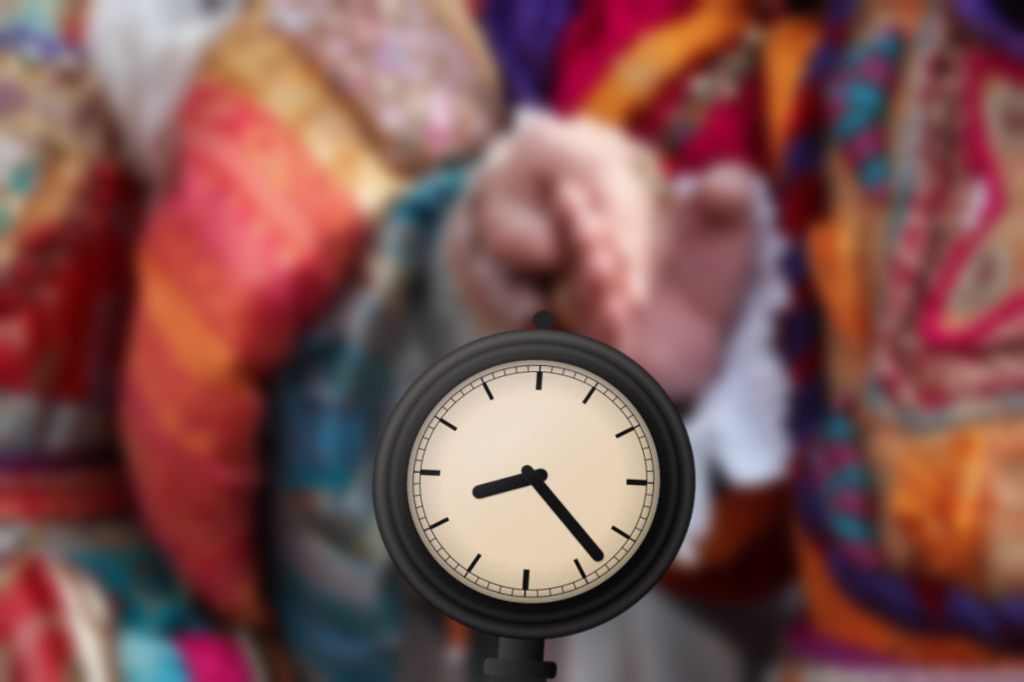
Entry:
h=8 m=23
